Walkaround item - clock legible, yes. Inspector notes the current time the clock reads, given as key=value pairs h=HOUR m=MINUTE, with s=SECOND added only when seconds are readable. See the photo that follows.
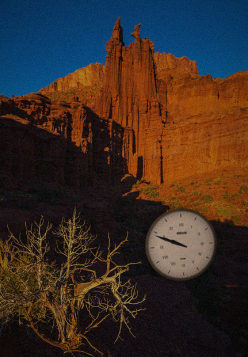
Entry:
h=9 m=49
